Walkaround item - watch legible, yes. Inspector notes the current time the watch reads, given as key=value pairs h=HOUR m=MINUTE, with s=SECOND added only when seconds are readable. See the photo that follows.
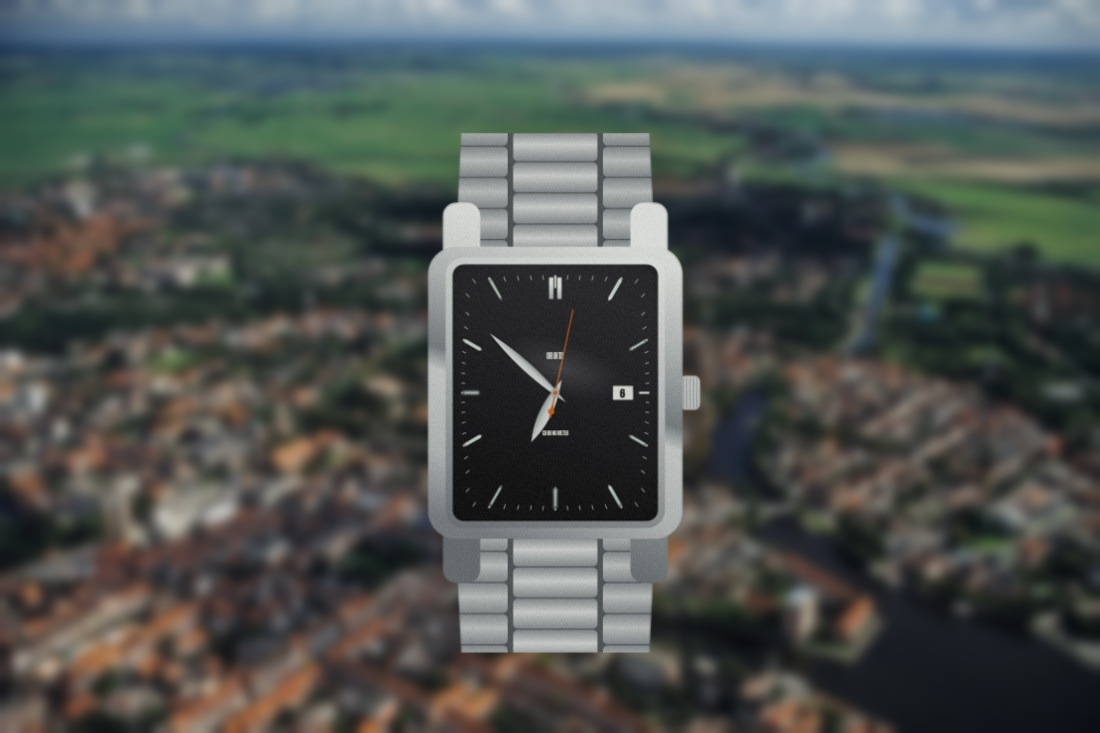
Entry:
h=6 m=52 s=2
